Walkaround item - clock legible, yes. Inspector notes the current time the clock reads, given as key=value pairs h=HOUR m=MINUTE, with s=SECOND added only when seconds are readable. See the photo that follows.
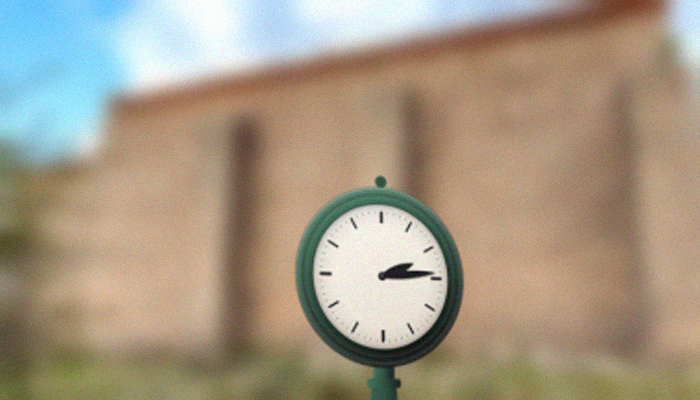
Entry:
h=2 m=14
